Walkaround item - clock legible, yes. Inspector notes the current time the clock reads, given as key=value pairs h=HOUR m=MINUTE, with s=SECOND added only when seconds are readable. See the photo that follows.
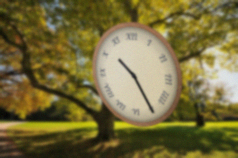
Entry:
h=10 m=25
